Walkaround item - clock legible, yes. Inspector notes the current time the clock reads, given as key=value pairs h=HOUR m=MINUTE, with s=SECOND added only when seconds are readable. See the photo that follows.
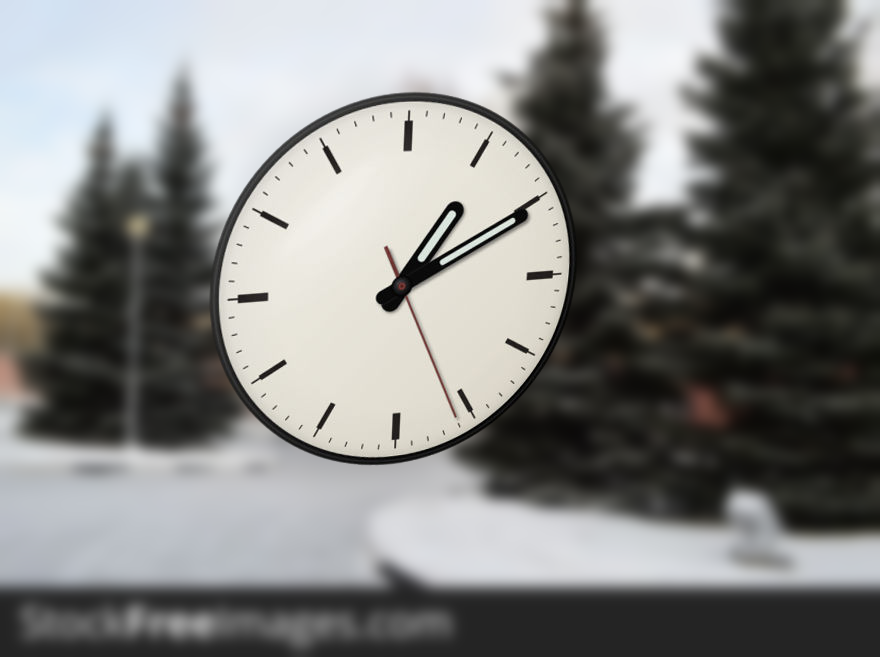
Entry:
h=1 m=10 s=26
